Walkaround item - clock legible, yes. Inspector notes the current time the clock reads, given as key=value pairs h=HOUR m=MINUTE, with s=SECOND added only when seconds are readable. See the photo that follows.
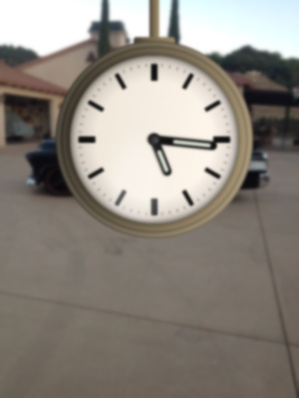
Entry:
h=5 m=16
